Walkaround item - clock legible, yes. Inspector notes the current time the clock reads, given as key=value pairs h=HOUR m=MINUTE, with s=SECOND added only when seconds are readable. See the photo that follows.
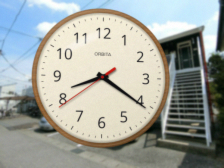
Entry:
h=8 m=20 s=39
